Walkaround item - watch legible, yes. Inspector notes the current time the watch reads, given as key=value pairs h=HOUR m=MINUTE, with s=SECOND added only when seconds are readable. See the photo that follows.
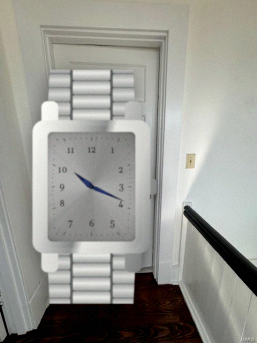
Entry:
h=10 m=19
